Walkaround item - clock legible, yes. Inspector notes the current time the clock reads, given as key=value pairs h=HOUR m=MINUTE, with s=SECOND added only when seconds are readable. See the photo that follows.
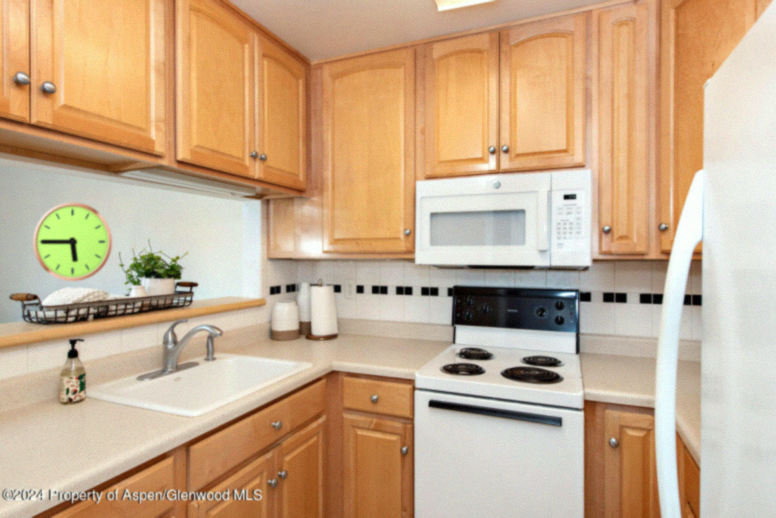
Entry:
h=5 m=45
